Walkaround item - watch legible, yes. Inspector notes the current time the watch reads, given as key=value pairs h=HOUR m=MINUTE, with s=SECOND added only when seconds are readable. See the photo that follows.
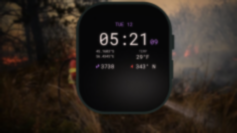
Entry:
h=5 m=21
